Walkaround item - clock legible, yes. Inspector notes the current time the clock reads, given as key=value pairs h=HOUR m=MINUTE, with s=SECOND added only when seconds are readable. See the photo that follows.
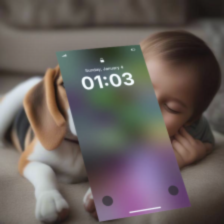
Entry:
h=1 m=3
